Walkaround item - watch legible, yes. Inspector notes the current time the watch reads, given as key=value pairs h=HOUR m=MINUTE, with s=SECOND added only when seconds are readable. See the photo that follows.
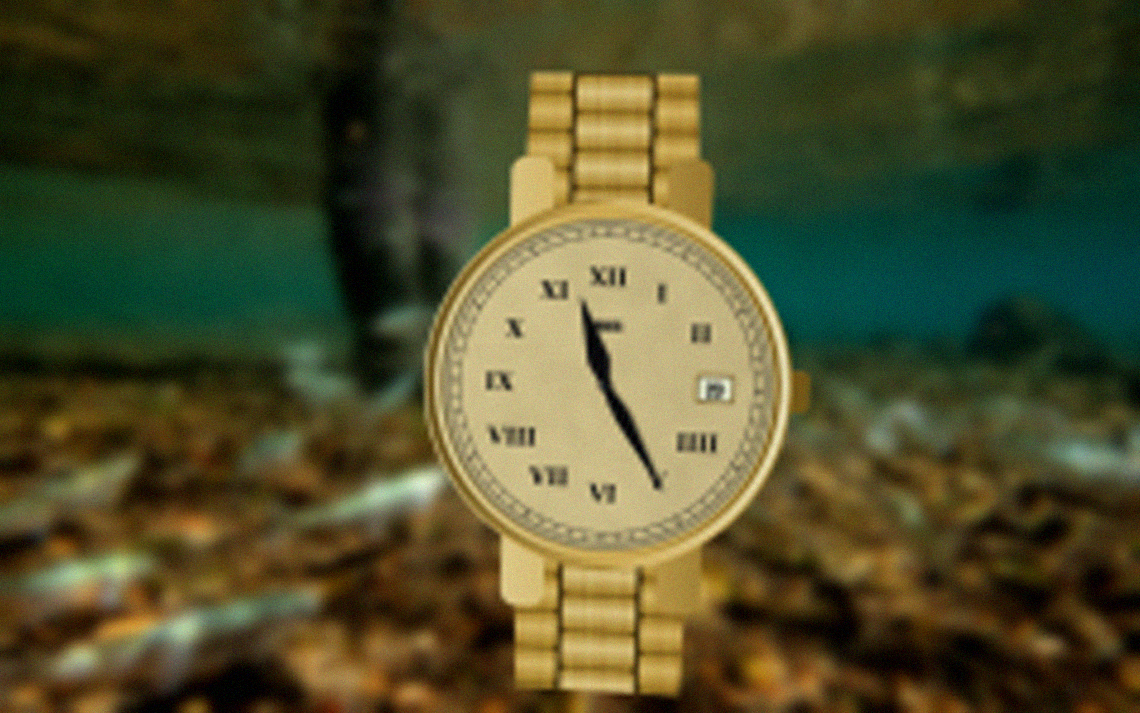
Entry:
h=11 m=25
